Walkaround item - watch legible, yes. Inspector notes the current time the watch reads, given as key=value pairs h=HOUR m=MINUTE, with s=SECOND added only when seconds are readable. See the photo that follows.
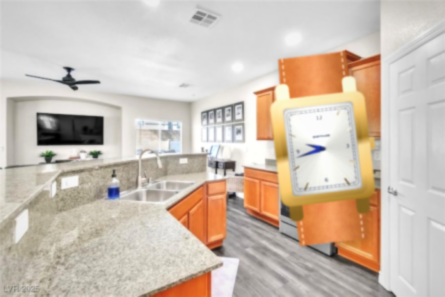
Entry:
h=9 m=43
